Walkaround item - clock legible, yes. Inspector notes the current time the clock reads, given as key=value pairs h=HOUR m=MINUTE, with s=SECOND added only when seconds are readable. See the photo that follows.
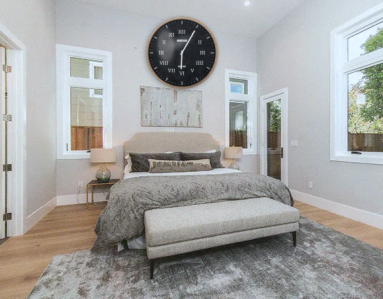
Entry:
h=6 m=5
